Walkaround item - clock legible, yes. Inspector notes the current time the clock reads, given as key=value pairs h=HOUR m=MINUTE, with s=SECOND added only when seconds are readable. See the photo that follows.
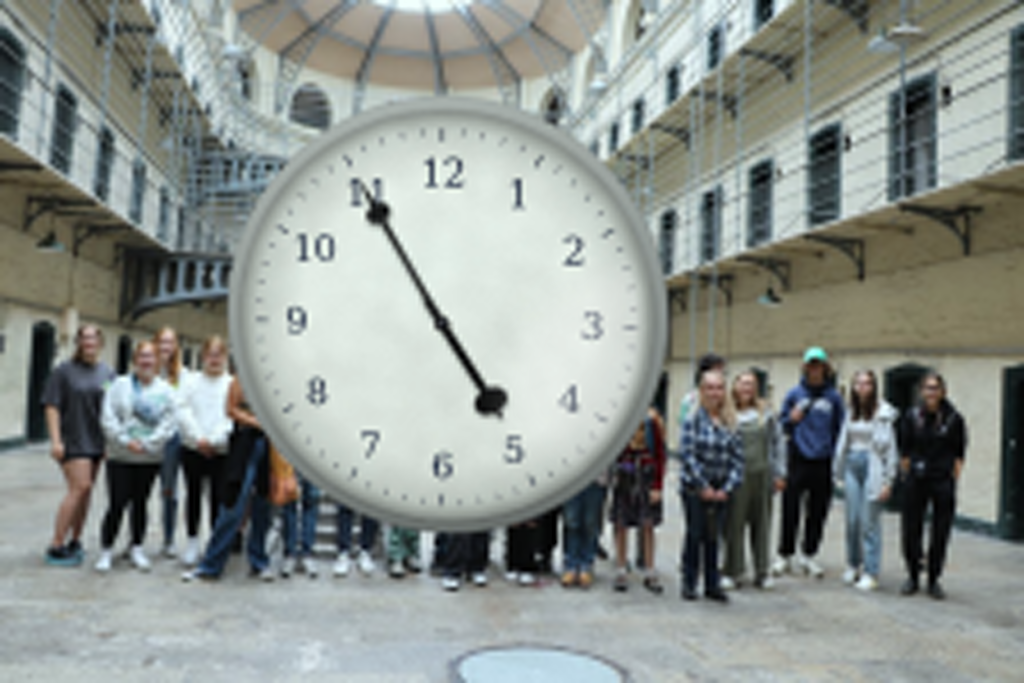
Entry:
h=4 m=55
